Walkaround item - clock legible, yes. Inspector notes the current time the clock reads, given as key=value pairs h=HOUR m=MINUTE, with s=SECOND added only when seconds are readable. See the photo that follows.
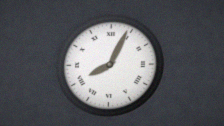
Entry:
h=8 m=4
